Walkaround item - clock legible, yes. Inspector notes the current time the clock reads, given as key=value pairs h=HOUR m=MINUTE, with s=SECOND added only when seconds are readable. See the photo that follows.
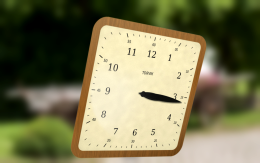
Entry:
h=3 m=16
